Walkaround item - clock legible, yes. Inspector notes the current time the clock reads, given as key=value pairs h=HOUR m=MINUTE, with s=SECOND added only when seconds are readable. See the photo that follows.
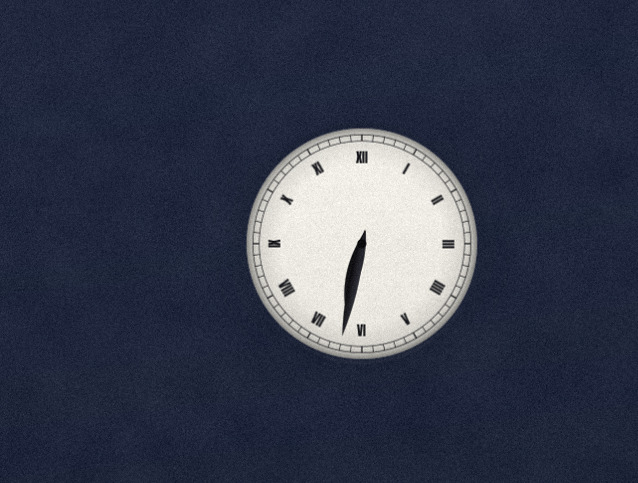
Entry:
h=6 m=32
